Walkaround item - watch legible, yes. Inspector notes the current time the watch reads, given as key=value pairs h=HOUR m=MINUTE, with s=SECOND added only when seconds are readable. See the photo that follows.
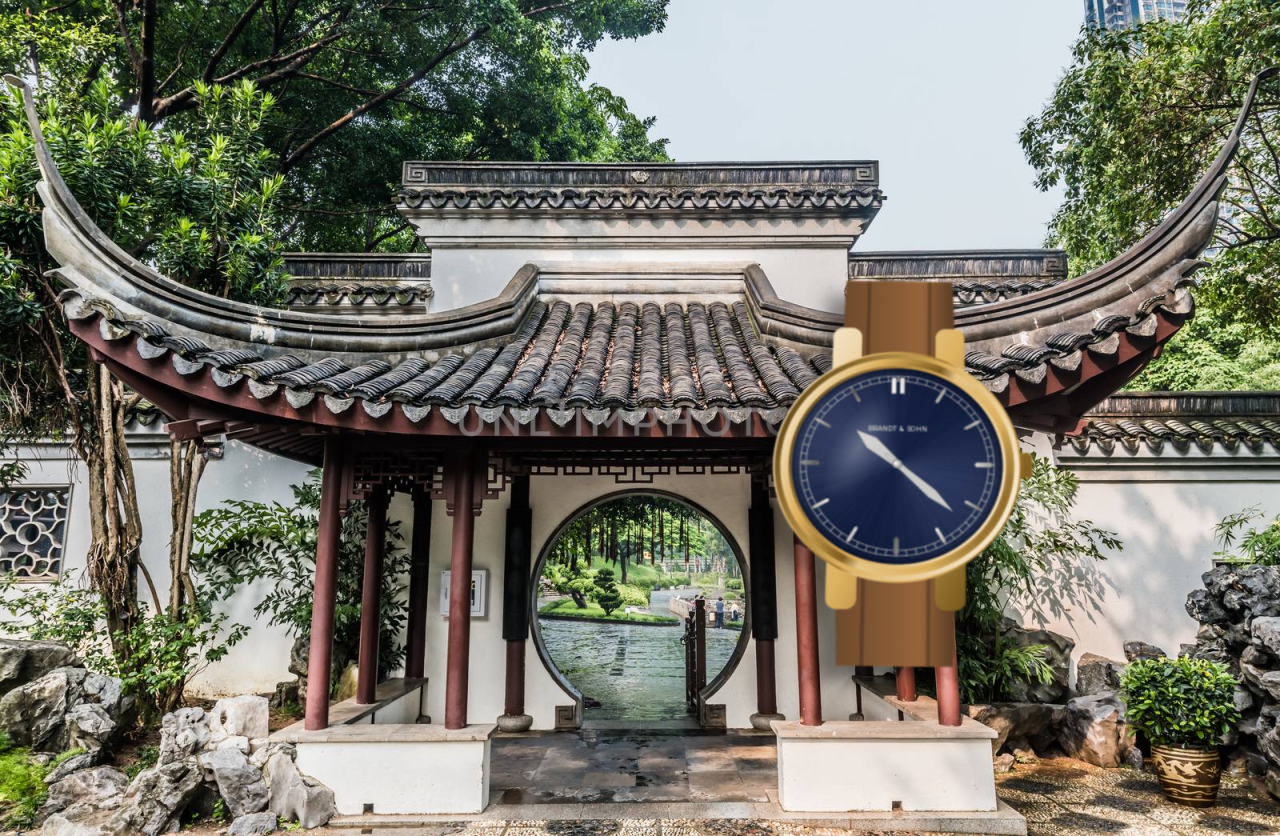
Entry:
h=10 m=22
